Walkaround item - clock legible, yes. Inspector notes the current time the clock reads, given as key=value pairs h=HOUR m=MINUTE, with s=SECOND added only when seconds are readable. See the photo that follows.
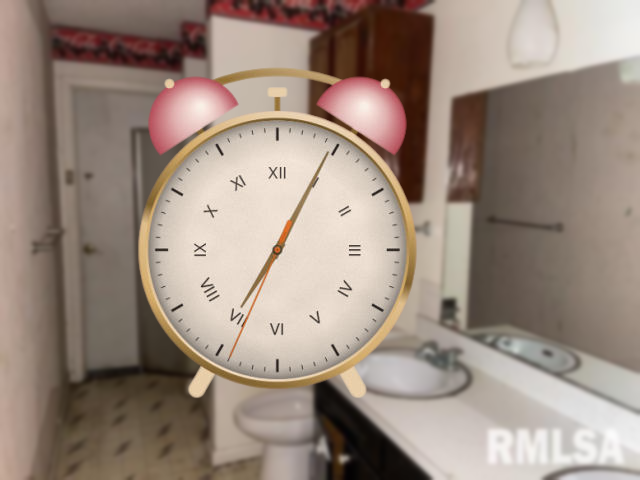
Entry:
h=7 m=4 s=34
